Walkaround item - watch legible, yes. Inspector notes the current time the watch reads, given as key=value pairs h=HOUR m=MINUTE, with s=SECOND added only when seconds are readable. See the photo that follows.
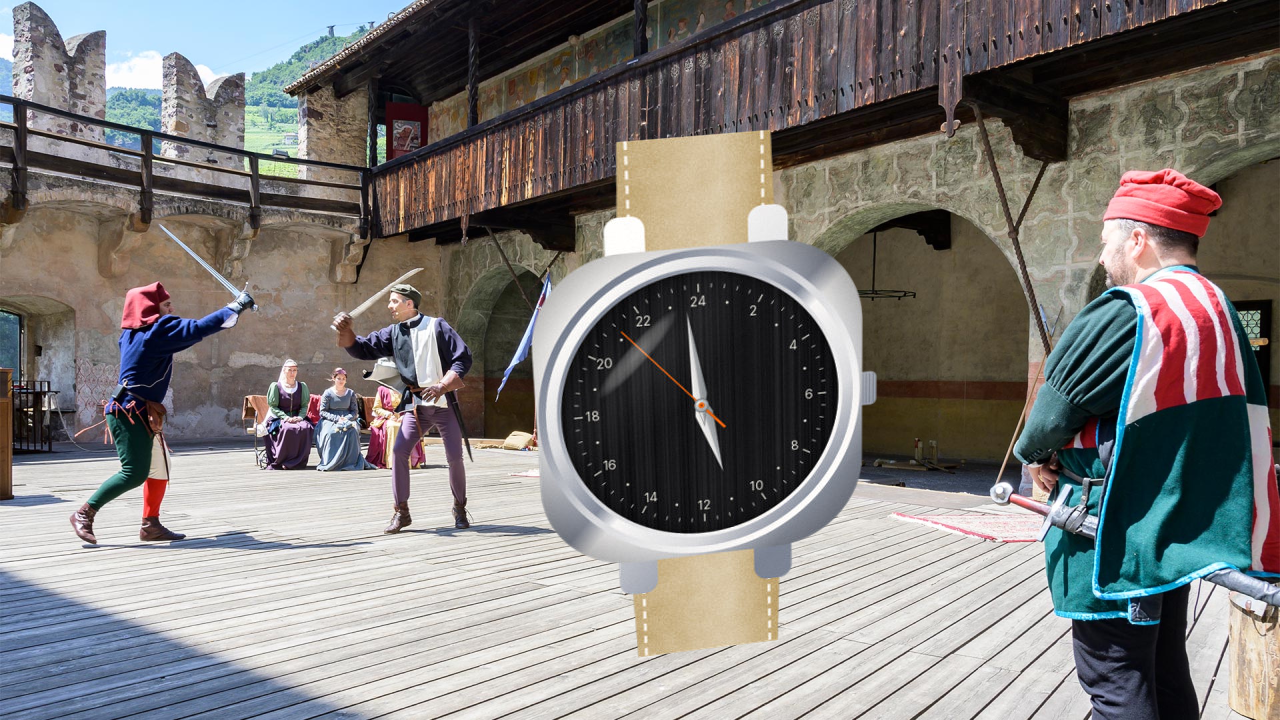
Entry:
h=10 m=58 s=53
